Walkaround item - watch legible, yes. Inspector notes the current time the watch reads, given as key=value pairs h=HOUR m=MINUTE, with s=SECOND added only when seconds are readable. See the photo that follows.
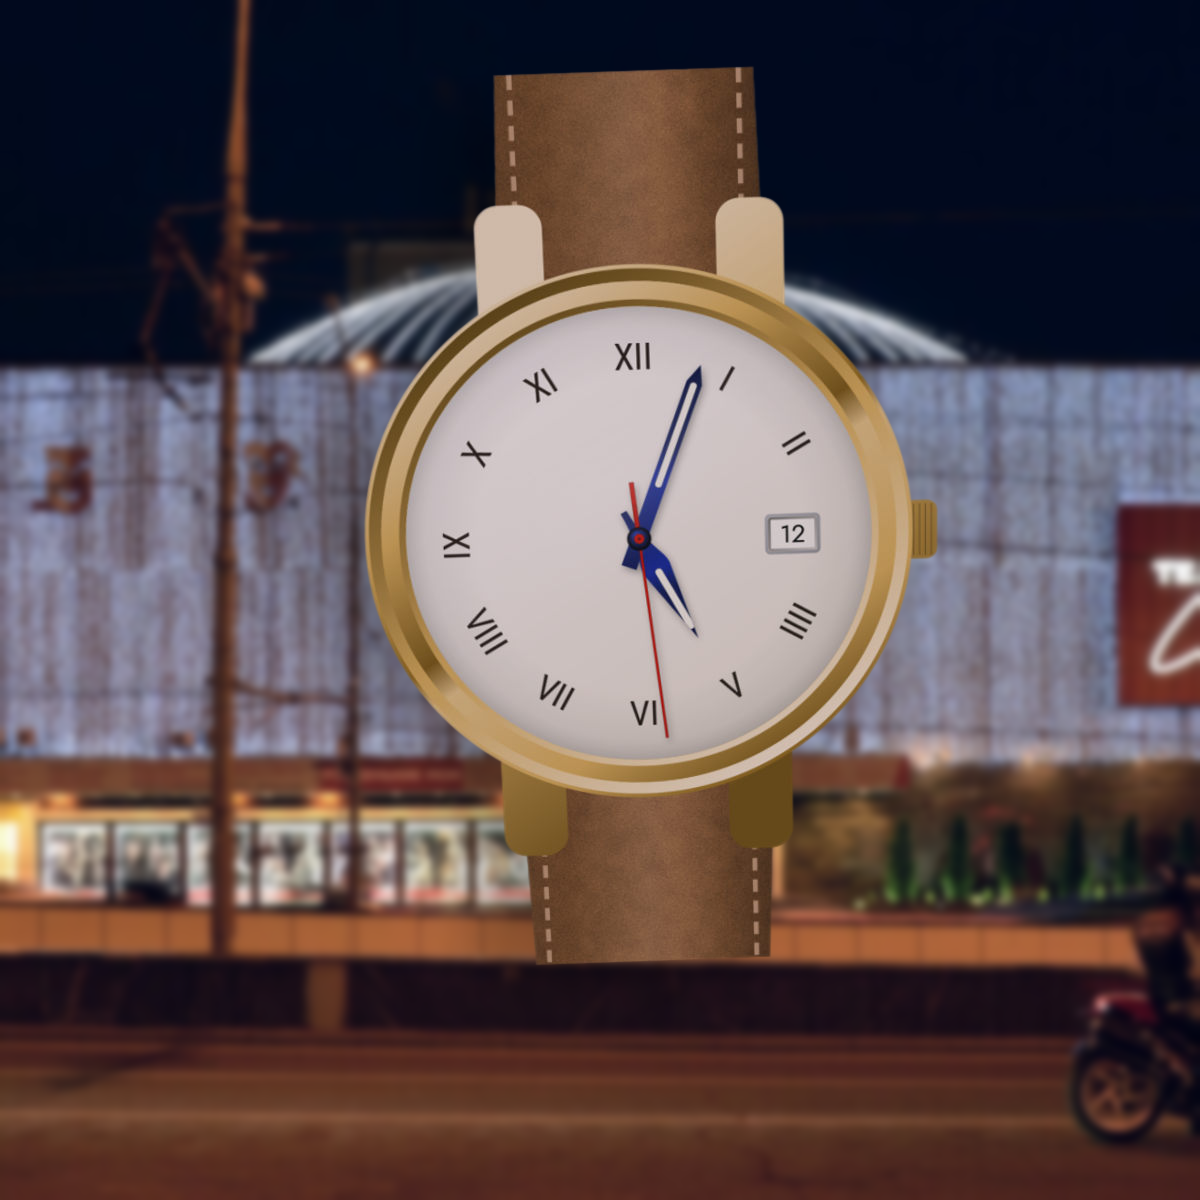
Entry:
h=5 m=3 s=29
